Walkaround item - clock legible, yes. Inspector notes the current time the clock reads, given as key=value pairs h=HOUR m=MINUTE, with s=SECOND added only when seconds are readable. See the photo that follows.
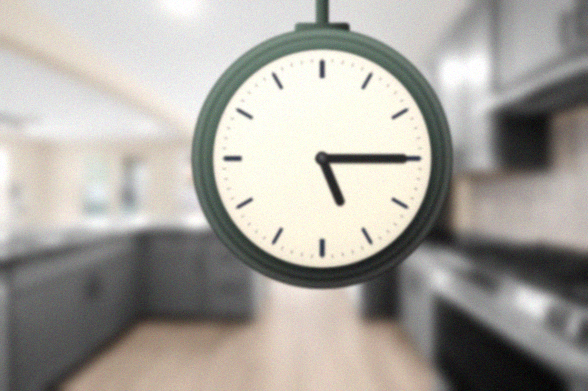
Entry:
h=5 m=15
